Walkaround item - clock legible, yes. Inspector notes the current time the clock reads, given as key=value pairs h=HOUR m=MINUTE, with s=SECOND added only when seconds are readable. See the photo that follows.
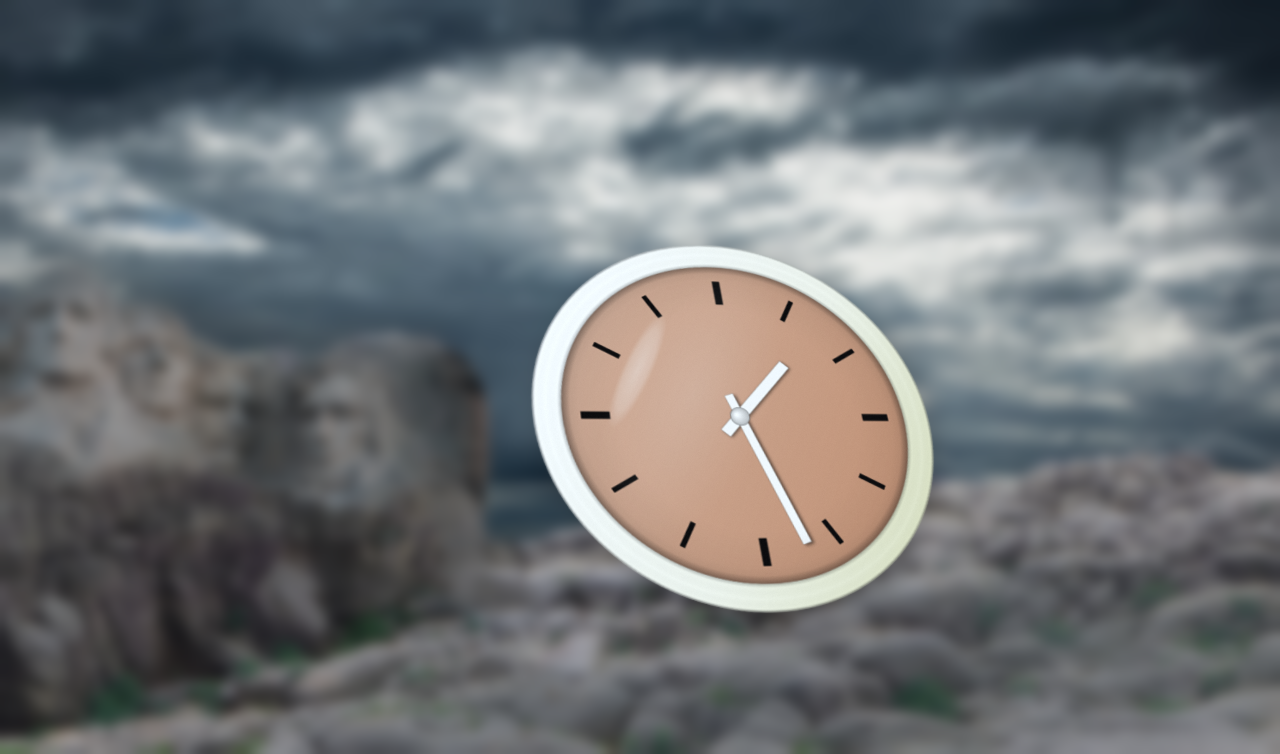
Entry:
h=1 m=27
